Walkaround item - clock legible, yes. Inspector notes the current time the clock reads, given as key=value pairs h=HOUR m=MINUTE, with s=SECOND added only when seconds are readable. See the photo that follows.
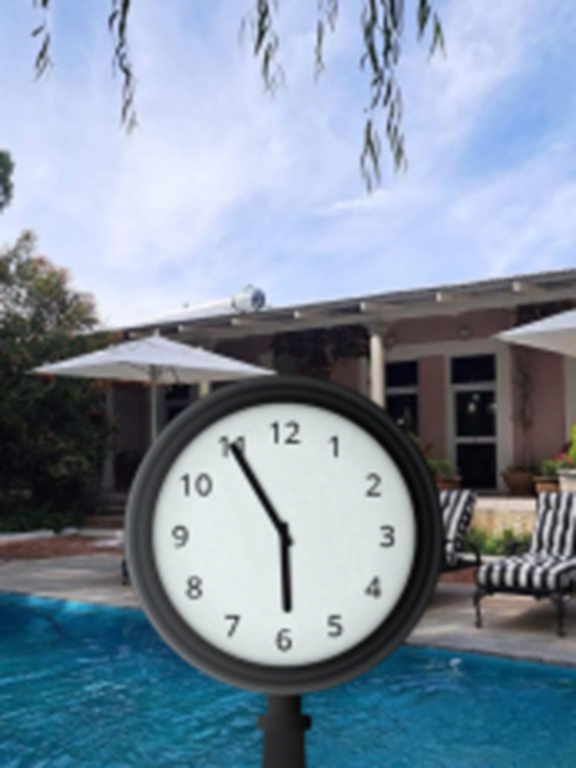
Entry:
h=5 m=55
